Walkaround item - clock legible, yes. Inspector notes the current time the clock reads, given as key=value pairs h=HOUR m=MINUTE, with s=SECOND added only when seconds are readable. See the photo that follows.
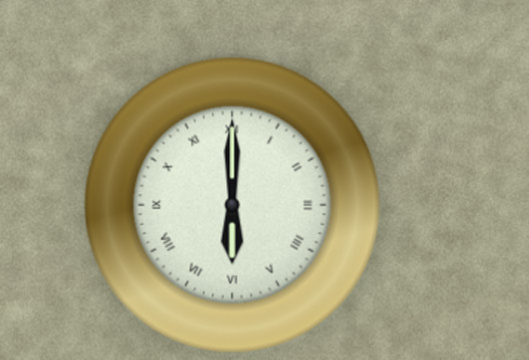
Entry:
h=6 m=0
